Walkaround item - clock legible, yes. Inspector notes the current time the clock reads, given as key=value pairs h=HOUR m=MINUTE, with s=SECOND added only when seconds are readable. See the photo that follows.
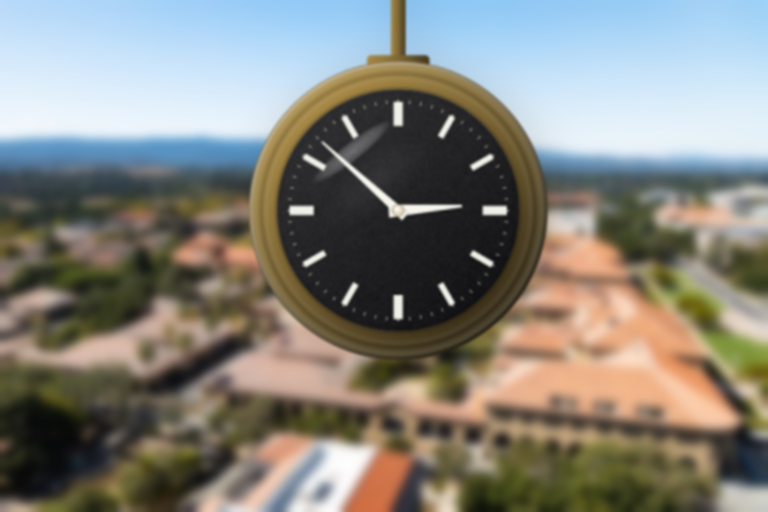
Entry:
h=2 m=52
